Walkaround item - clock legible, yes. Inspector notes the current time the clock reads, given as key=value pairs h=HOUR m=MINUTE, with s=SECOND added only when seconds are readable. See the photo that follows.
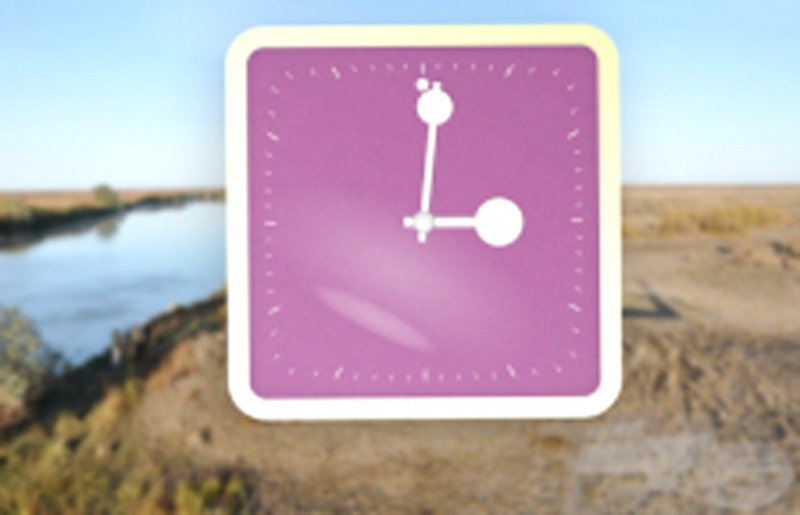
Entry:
h=3 m=1
